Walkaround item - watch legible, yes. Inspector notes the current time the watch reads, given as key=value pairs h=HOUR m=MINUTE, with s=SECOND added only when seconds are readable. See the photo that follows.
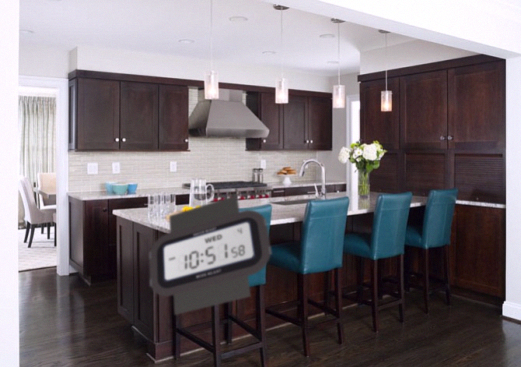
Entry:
h=10 m=51 s=58
